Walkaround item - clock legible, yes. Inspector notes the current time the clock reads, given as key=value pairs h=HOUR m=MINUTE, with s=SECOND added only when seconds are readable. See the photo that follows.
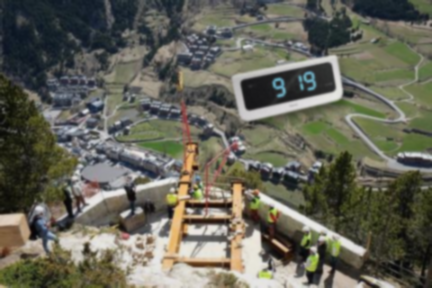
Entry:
h=9 m=19
